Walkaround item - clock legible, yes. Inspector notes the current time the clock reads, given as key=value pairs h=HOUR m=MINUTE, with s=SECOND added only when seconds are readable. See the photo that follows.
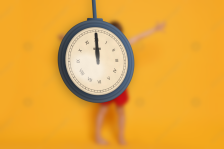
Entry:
h=12 m=0
